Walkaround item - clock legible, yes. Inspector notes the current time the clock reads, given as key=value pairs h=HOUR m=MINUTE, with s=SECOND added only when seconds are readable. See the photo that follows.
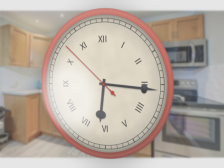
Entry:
h=6 m=15 s=52
